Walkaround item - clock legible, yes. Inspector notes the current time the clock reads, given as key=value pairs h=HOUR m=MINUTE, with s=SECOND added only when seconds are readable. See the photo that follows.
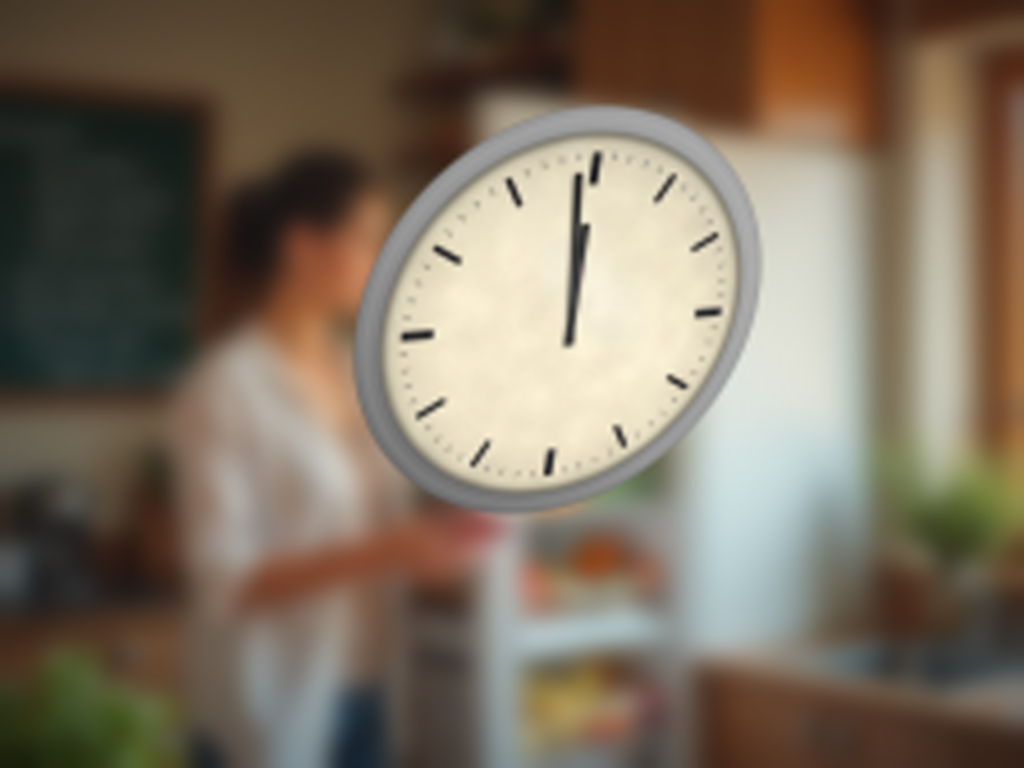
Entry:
h=11 m=59
